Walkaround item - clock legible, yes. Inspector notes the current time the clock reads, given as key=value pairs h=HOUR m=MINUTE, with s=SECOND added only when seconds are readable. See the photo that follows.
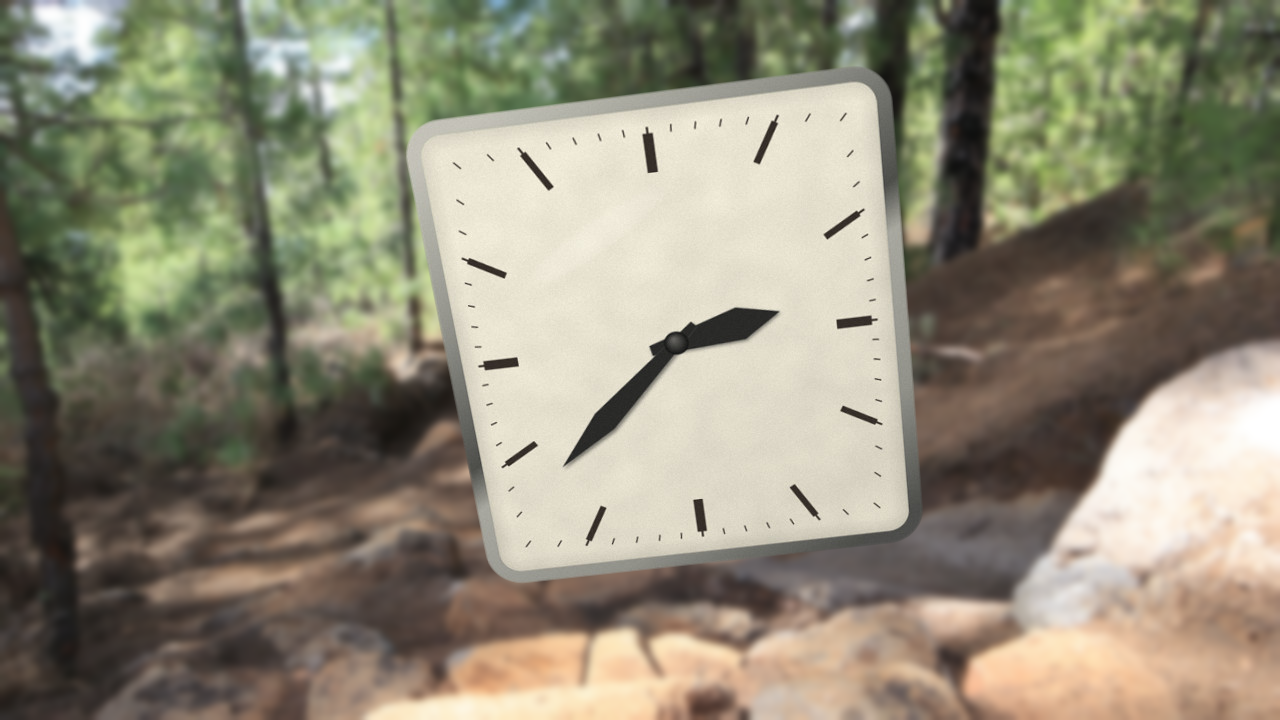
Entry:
h=2 m=38
